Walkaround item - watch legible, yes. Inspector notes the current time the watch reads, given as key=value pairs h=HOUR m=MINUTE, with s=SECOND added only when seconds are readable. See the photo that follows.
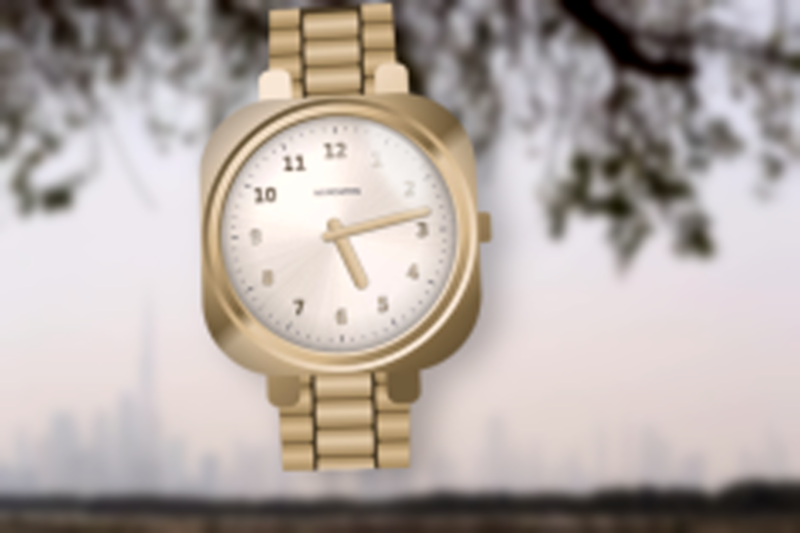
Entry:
h=5 m=13
